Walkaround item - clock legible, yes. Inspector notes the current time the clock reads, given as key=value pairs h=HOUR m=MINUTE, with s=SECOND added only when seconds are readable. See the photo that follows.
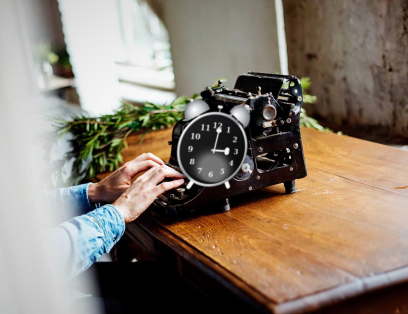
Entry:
h=3 m=1
